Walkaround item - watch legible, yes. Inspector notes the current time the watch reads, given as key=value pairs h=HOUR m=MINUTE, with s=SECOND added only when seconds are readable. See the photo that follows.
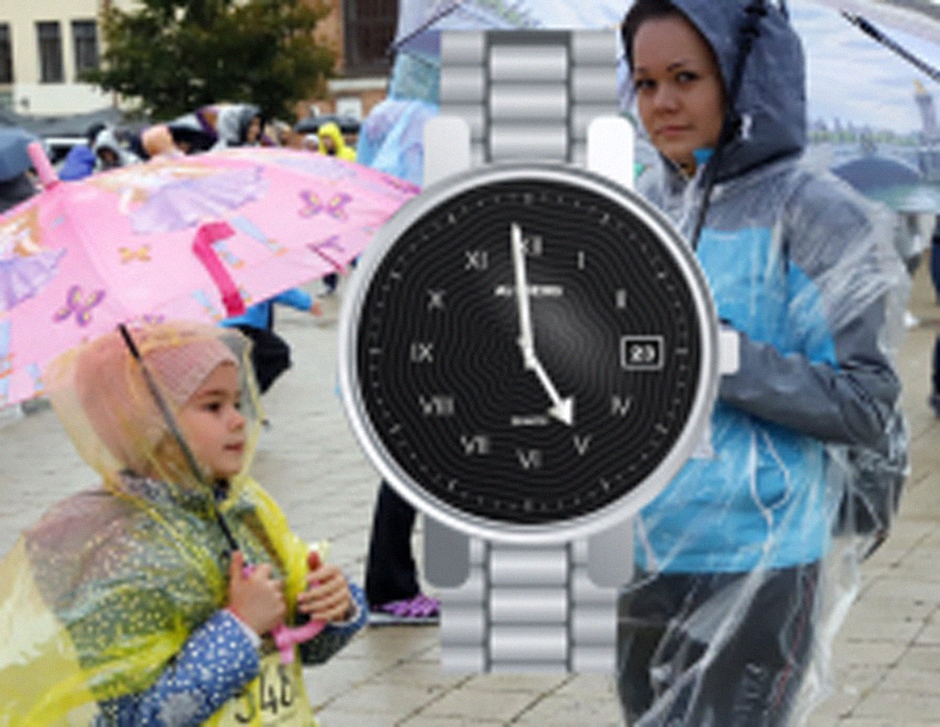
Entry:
h=4 m=59
